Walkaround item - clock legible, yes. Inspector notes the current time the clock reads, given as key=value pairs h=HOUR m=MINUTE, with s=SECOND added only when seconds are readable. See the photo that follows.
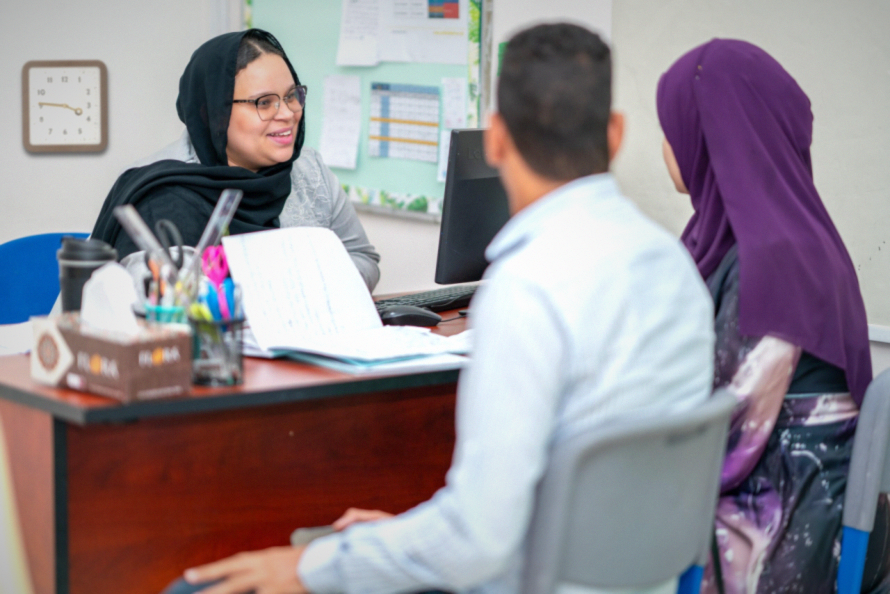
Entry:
h=3 m=46
